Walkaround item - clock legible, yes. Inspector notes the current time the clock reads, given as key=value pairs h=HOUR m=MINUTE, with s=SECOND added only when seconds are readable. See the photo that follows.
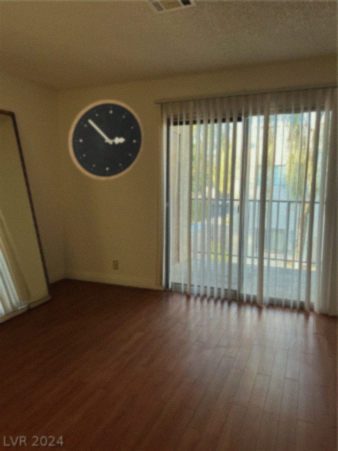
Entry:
h=2 m=52
